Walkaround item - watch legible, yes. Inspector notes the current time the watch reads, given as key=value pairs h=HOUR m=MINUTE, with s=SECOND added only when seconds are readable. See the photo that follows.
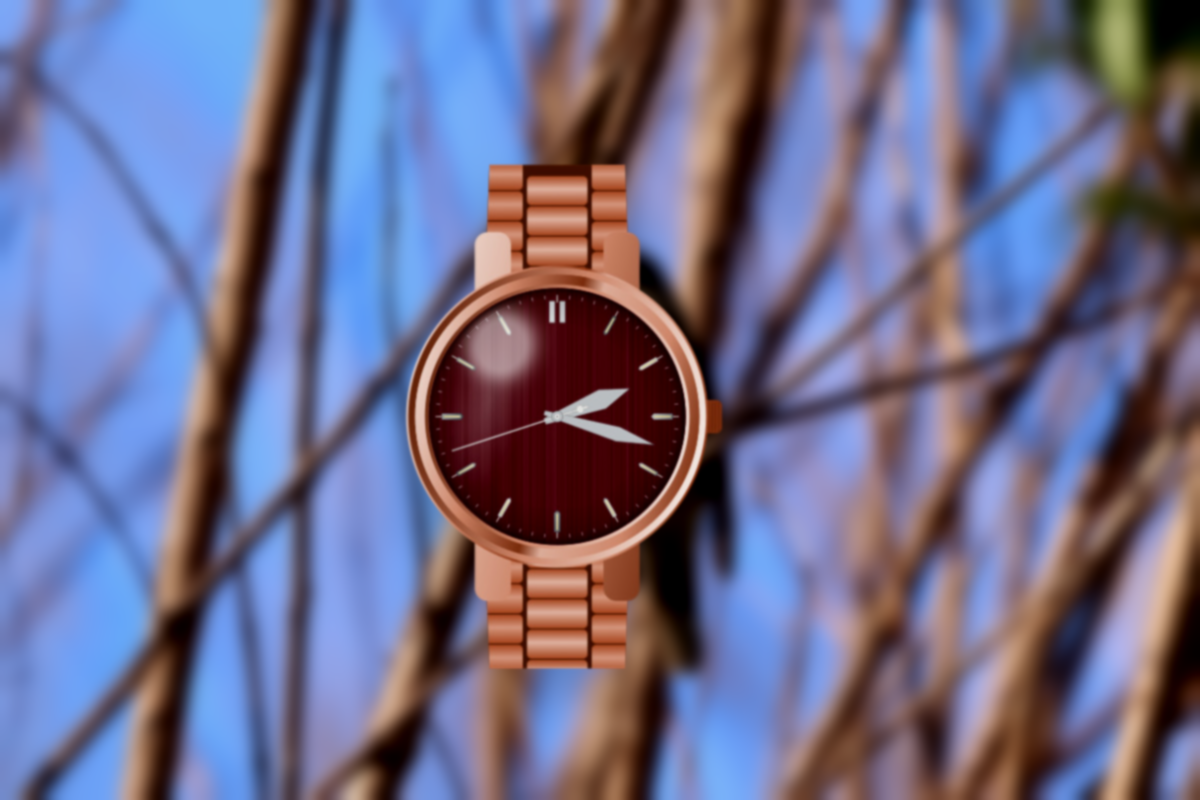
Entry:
h=2 m=17 s=42
